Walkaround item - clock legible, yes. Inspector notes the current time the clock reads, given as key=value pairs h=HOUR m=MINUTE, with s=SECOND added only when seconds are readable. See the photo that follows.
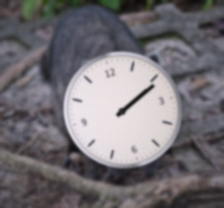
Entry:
h=2 m=11
